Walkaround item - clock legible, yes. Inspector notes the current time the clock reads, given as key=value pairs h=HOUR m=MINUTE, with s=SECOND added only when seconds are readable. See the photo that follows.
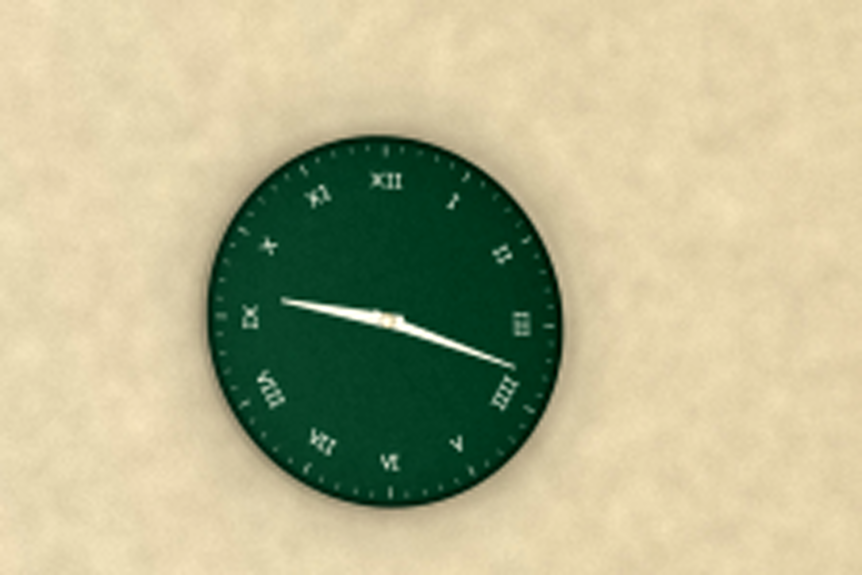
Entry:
h=9 m=18
